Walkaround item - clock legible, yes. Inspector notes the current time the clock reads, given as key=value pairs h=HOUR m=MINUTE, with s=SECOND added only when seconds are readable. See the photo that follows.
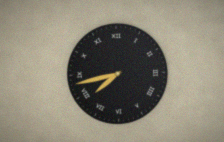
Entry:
h=7 m=43
